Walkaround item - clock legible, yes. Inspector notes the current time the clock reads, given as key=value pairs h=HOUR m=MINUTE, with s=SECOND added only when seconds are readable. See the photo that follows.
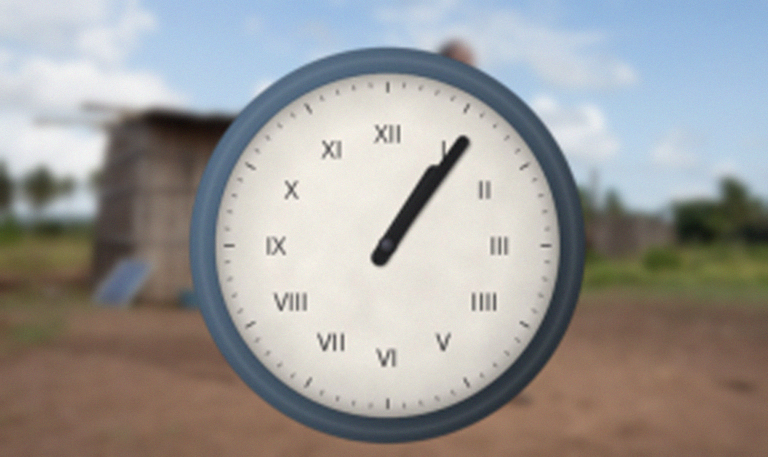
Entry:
h=1 m=6
